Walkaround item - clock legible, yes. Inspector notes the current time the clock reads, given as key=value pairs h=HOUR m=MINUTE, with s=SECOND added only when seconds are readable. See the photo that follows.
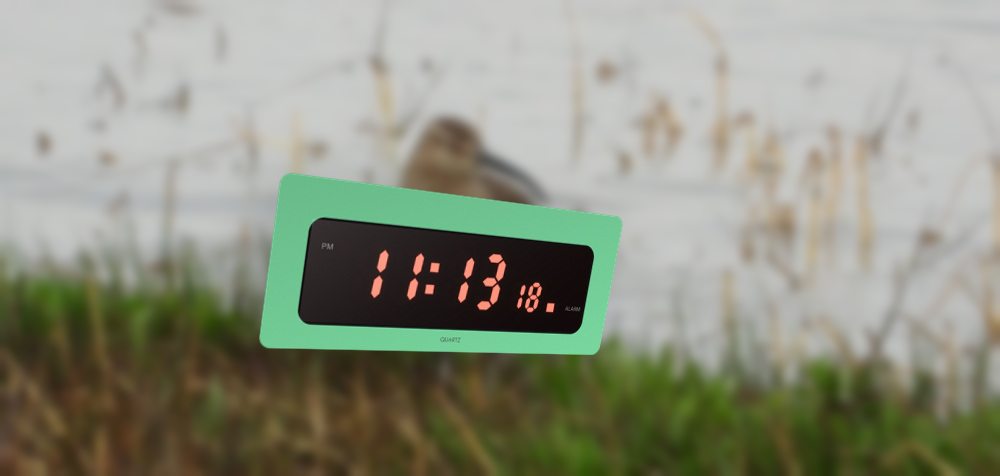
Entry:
h=11 m=13 s=18
